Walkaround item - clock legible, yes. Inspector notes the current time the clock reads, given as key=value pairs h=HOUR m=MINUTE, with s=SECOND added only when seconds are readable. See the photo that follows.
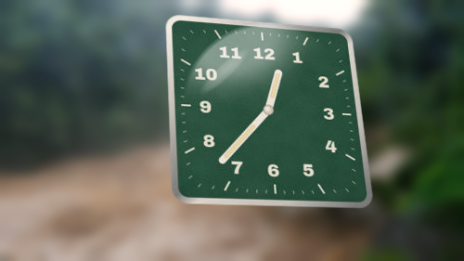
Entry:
h=12 m=37
